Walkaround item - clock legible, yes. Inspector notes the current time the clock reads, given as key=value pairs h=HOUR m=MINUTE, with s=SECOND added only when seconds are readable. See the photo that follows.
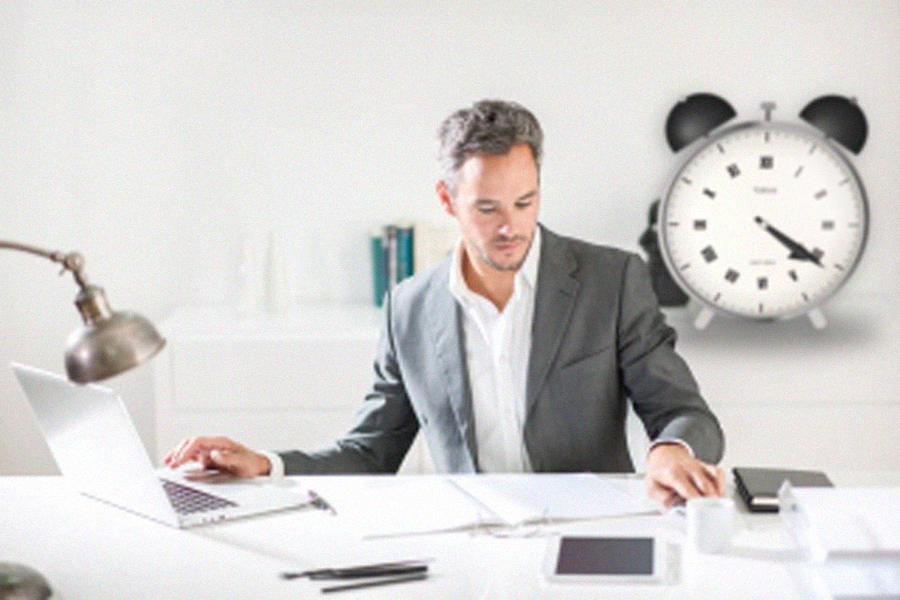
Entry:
h=4 m=21
